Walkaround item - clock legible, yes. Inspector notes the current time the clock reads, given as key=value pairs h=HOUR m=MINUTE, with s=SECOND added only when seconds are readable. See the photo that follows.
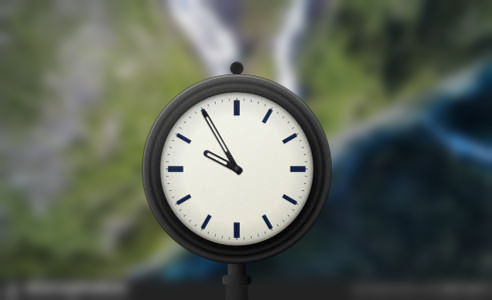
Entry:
h=9 m=55
